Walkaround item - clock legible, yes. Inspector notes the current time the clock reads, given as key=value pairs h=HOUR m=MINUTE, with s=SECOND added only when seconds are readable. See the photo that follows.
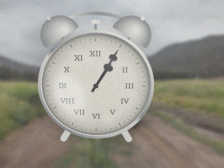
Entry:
h=1 m=5
